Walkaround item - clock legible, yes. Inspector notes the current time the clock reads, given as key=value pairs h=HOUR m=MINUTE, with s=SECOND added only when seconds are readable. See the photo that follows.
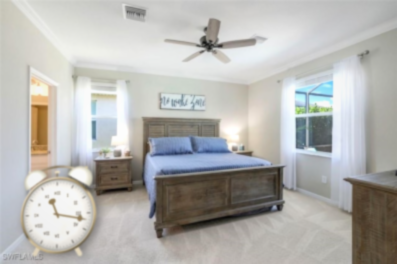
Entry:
h=11 m=17
